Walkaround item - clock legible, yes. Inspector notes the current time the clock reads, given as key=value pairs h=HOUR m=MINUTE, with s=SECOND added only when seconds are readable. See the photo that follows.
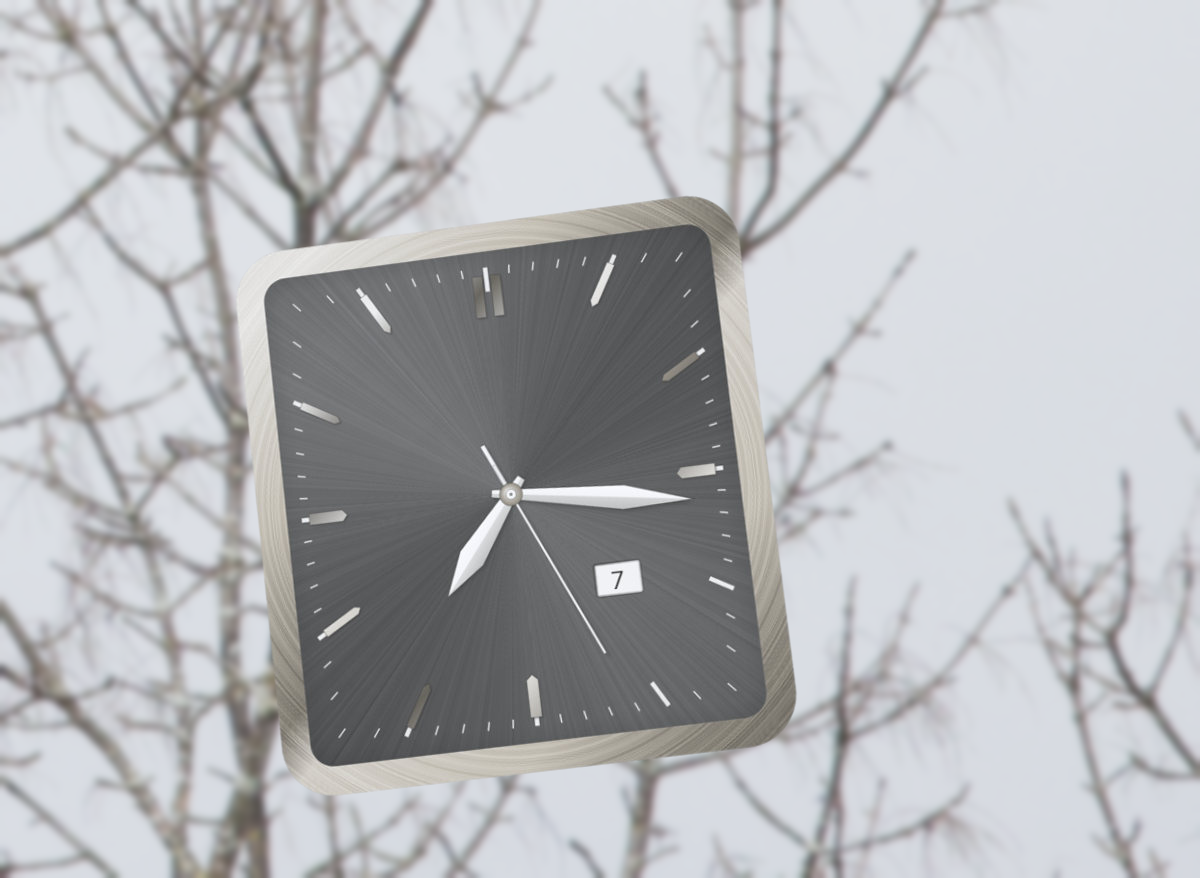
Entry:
h=7 m=16 s=26
